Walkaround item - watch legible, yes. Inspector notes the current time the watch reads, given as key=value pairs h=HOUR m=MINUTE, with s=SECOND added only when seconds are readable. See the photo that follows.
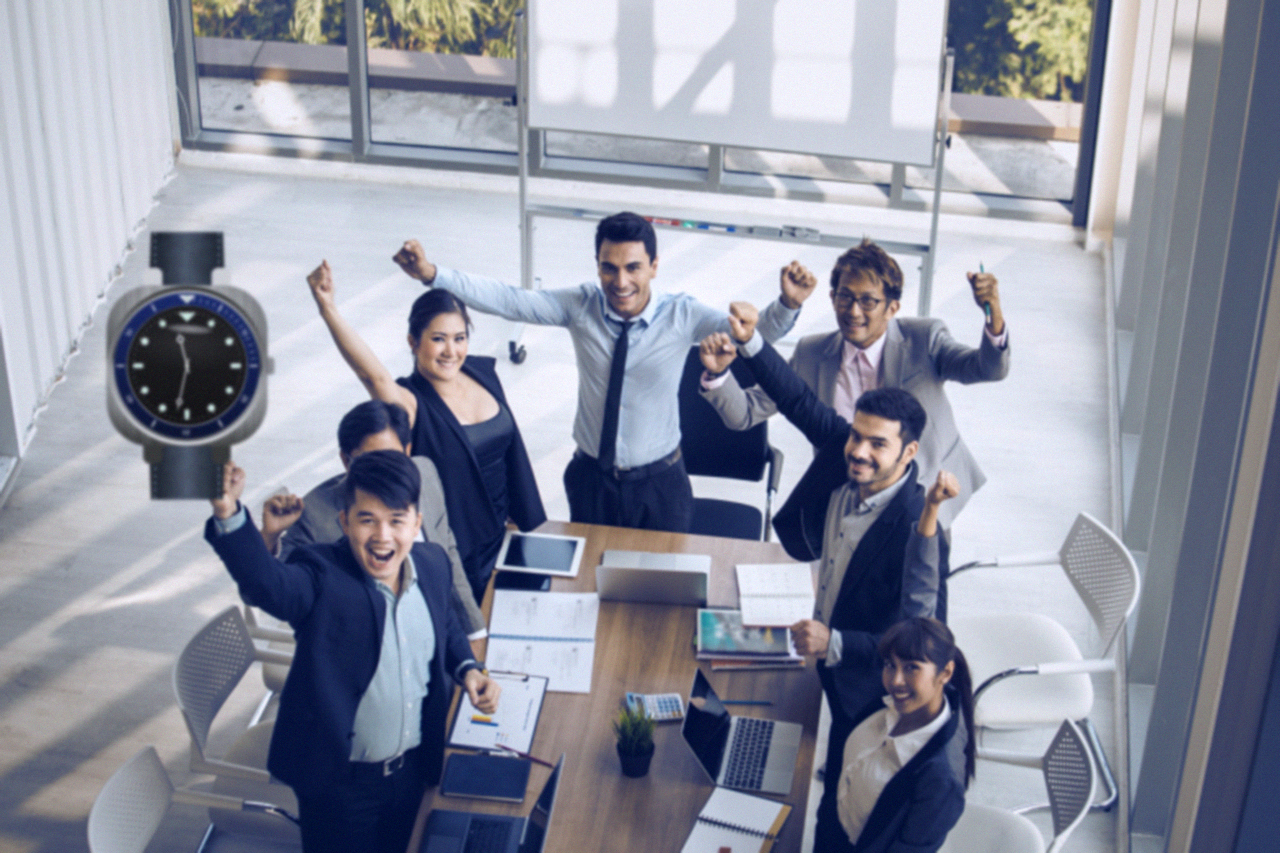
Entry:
h=11 m=32
